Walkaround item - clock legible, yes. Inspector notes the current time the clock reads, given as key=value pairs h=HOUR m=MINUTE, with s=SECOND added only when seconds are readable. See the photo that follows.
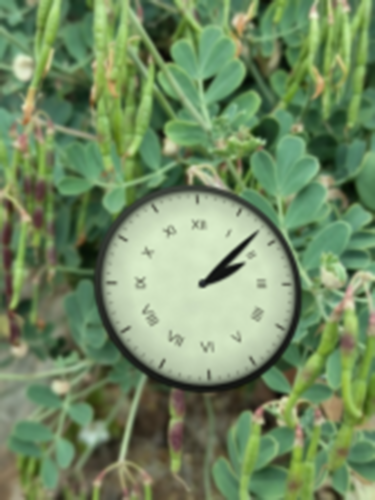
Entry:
h=2 m=8
